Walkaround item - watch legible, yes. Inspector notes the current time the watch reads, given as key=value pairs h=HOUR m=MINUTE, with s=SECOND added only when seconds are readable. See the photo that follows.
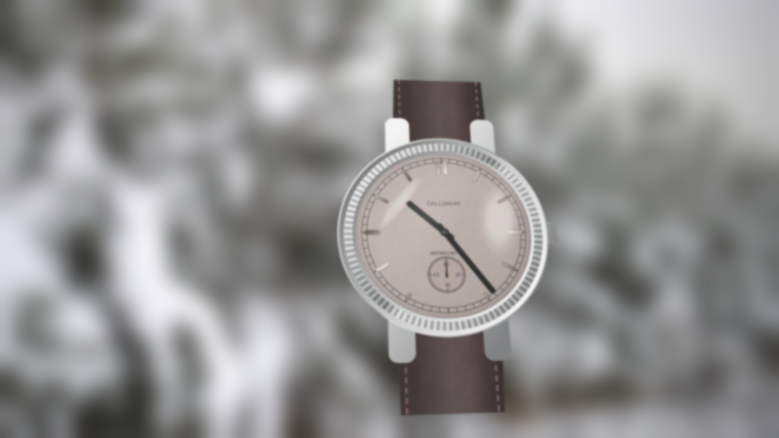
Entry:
h=10 m=24
